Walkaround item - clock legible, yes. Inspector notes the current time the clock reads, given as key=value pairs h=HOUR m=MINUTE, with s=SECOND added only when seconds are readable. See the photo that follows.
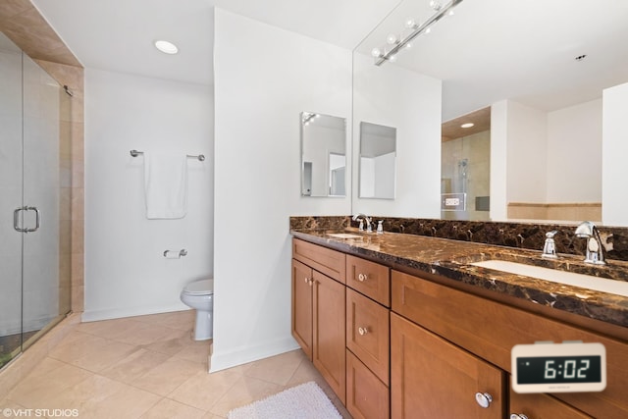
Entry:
h=6 m=2
